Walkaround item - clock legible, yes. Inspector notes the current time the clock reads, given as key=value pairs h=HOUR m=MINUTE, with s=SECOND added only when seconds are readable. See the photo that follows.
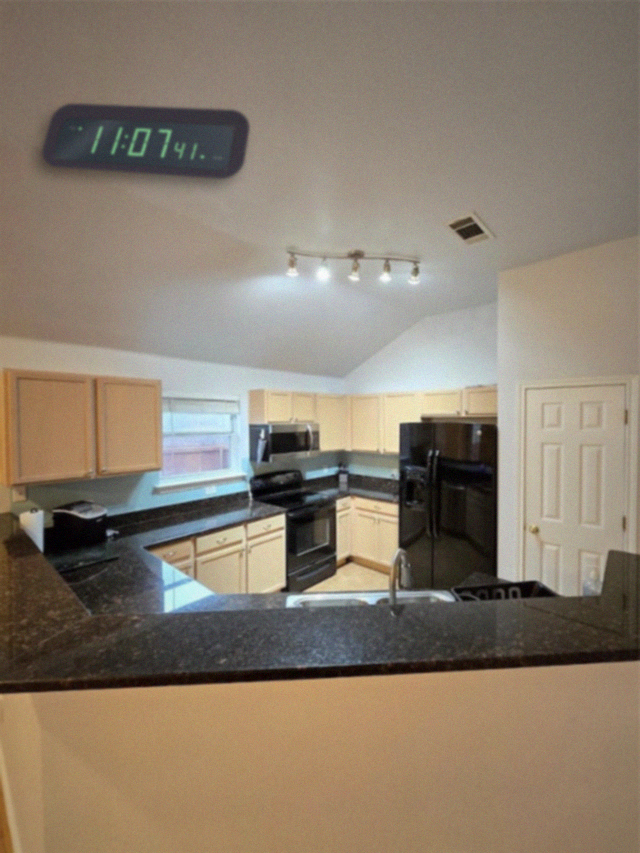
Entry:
h=11 m=7 s=41
